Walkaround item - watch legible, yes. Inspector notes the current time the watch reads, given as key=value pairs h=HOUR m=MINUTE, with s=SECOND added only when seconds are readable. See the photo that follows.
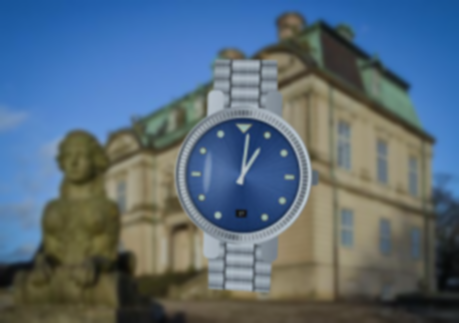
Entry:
h=1 m=1
